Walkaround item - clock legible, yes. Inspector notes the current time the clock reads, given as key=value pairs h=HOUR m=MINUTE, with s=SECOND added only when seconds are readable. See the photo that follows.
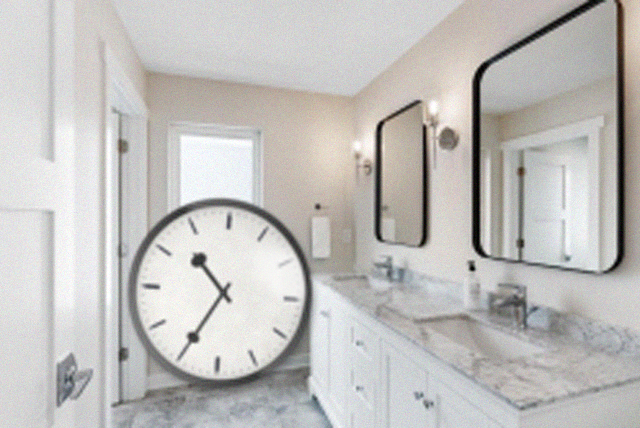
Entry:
h=10 m=35
